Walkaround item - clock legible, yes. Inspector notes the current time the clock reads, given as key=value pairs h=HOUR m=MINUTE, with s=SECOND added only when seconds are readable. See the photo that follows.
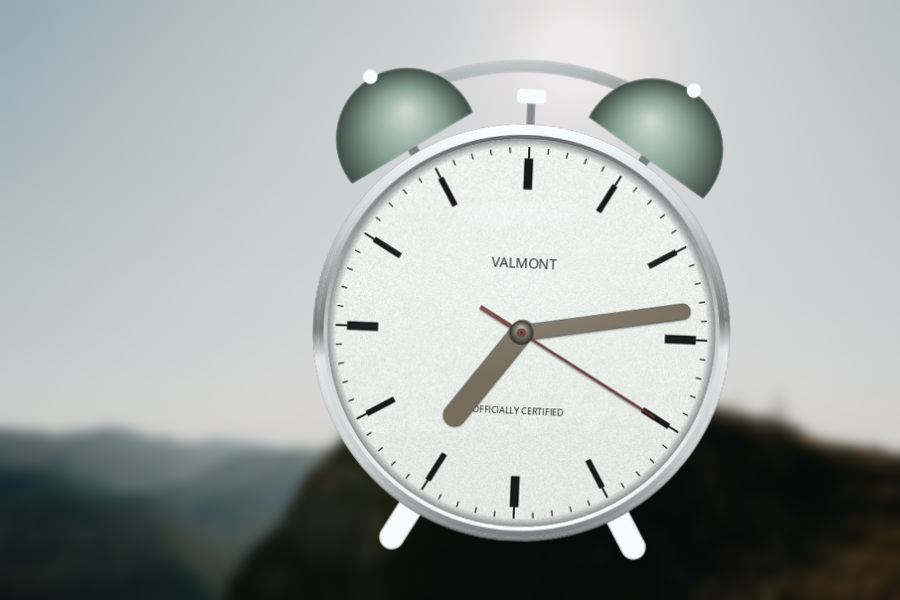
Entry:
h=7 m=13 s=20
